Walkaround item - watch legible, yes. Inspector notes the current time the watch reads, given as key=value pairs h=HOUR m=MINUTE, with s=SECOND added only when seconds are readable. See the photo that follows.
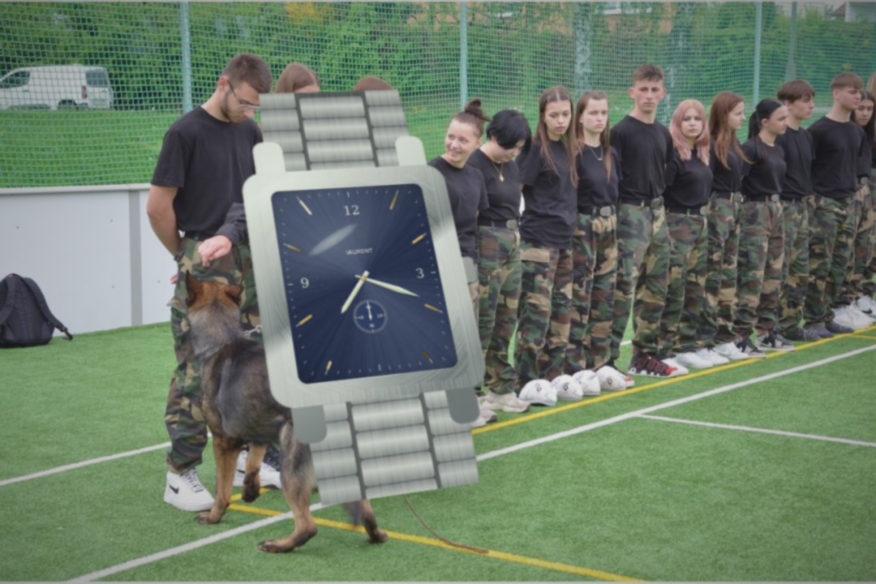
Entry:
h=7 m=19
